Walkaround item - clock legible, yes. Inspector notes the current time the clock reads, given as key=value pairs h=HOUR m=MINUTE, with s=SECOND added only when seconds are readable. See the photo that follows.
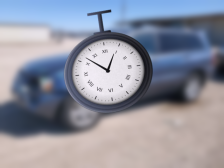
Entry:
h=12 m=52
